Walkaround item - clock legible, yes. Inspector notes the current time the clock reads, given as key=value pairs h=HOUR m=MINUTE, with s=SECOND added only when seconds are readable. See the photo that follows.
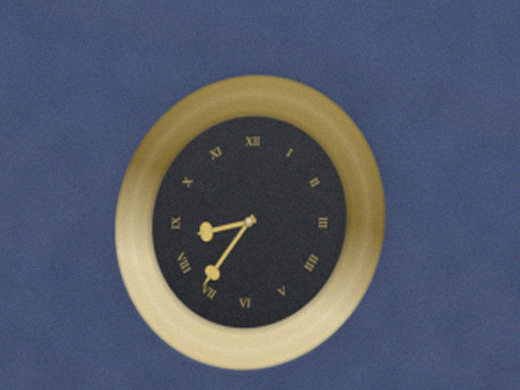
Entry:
h=8 m=36
